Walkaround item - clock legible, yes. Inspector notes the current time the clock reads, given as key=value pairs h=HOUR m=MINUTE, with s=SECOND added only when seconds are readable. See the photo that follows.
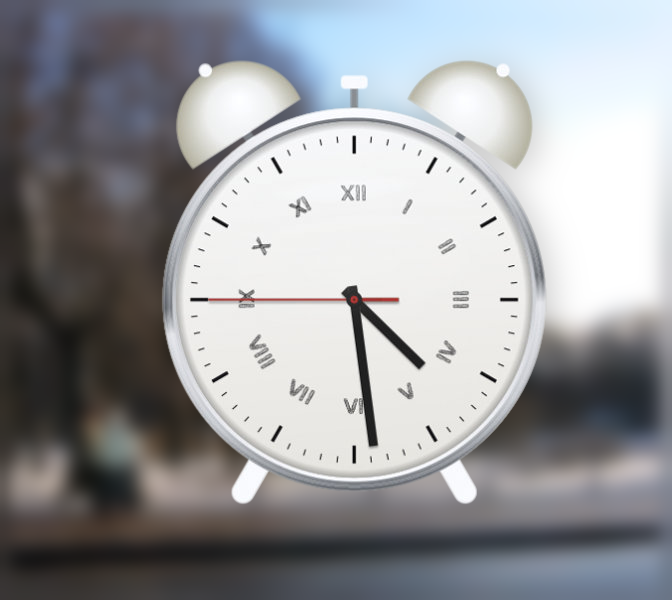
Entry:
h=4 m=28 s=45
